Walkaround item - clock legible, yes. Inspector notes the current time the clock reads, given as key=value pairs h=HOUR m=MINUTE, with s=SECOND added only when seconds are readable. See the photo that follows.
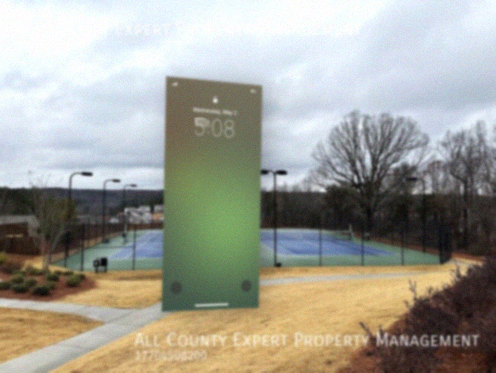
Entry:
h=5 m=8
